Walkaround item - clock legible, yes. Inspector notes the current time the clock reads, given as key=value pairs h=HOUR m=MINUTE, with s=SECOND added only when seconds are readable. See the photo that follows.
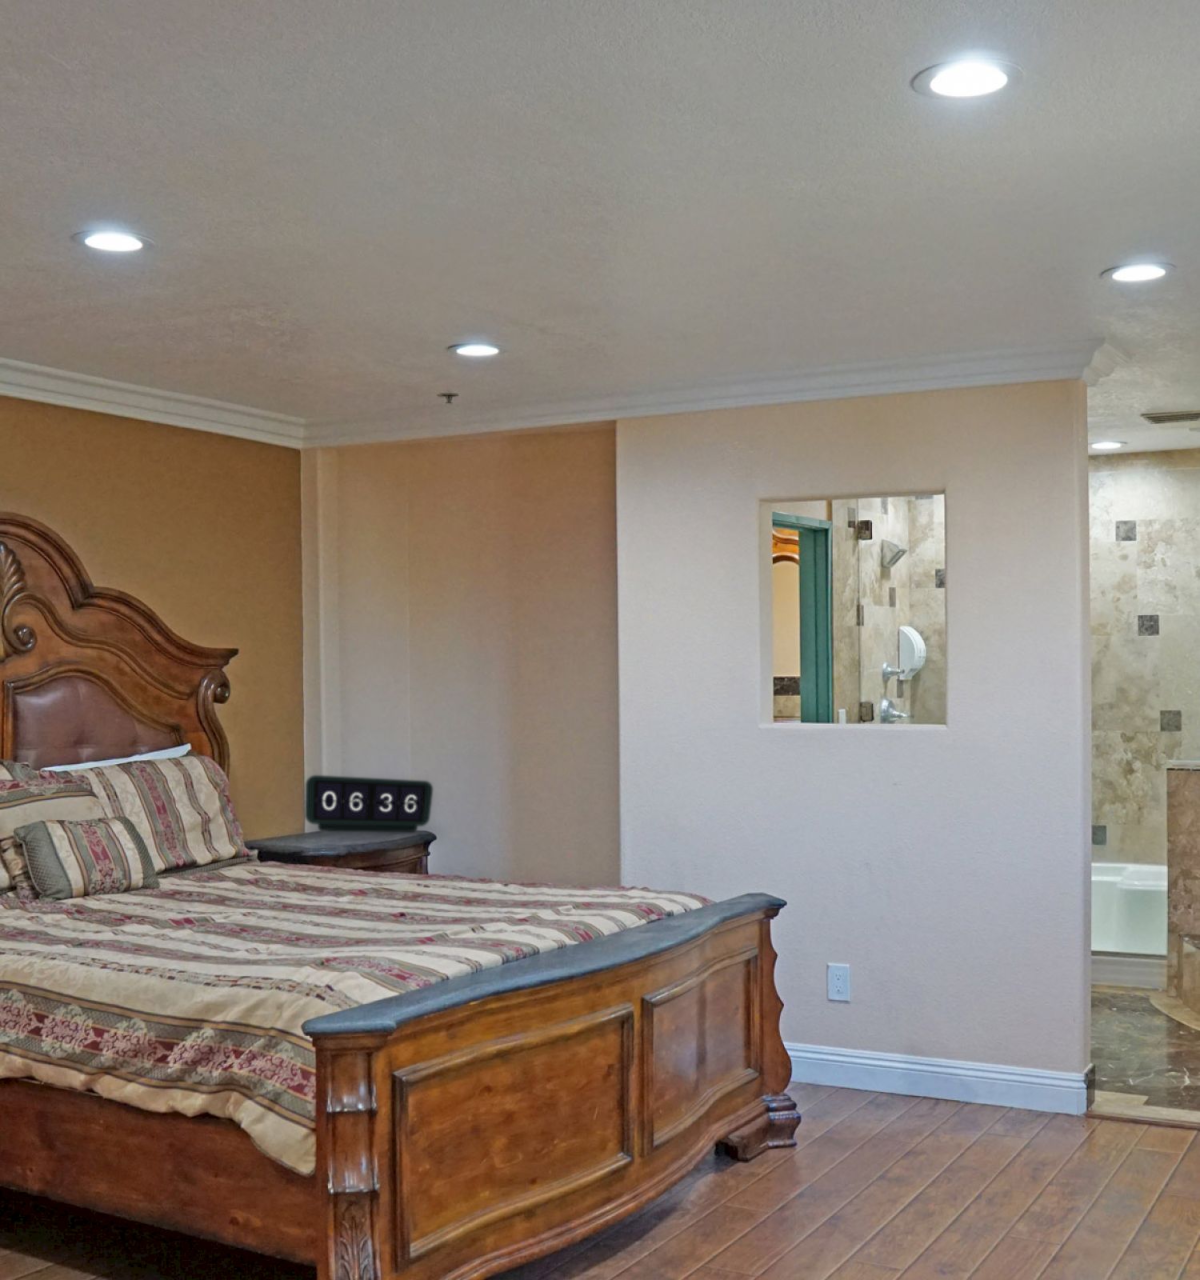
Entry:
h=6 m=36
